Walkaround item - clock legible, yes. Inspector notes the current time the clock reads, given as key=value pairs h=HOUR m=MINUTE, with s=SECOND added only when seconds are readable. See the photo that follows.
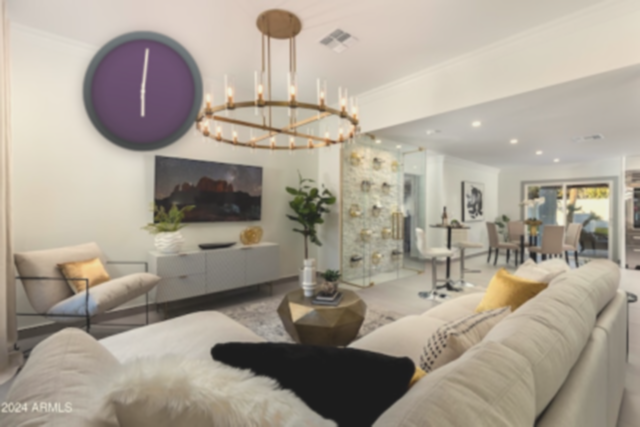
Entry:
h=6 m=1
